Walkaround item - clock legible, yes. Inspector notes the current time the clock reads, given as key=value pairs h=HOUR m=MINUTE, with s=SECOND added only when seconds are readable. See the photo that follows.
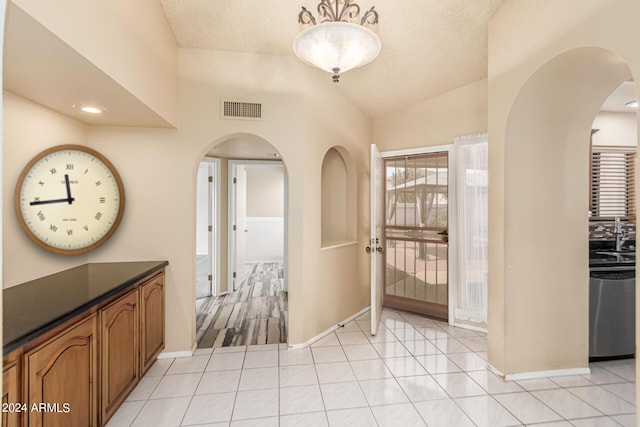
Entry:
h=11 m=44
